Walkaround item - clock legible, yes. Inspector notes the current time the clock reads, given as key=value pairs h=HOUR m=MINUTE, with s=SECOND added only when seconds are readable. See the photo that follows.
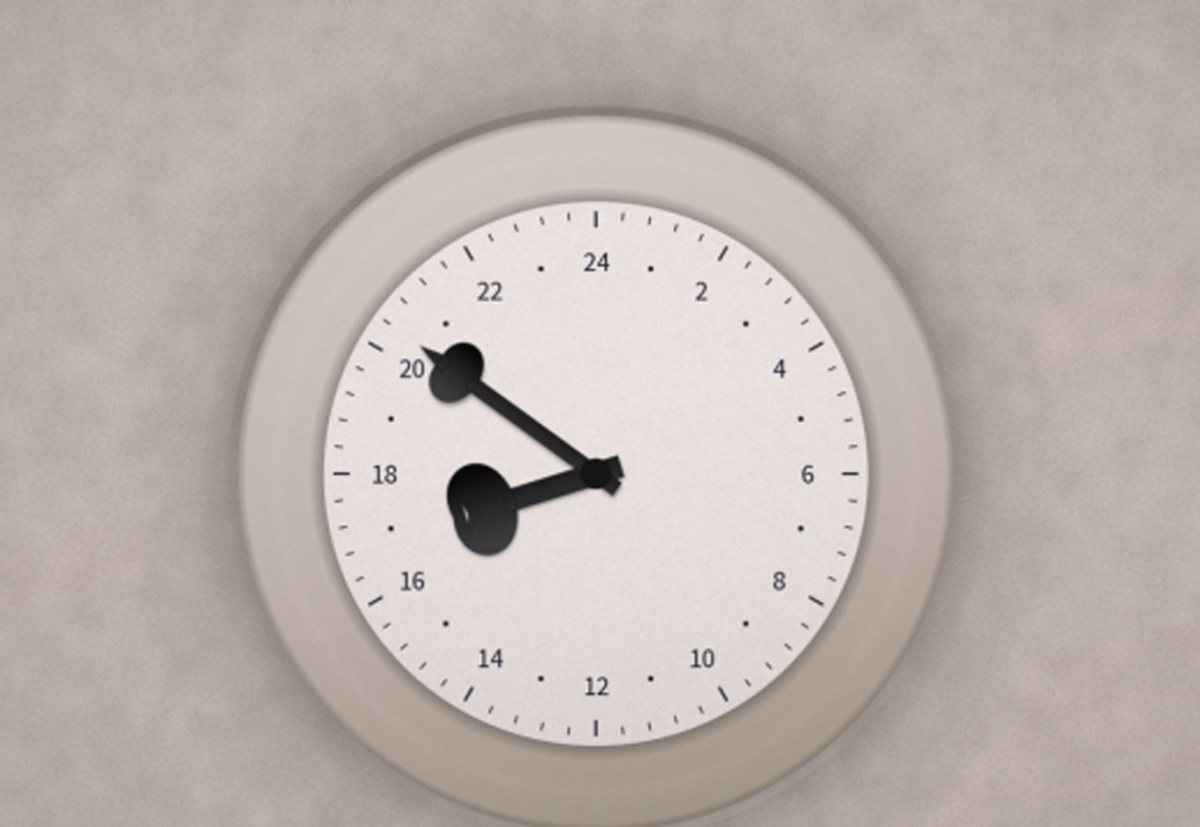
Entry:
h=16 m=51
